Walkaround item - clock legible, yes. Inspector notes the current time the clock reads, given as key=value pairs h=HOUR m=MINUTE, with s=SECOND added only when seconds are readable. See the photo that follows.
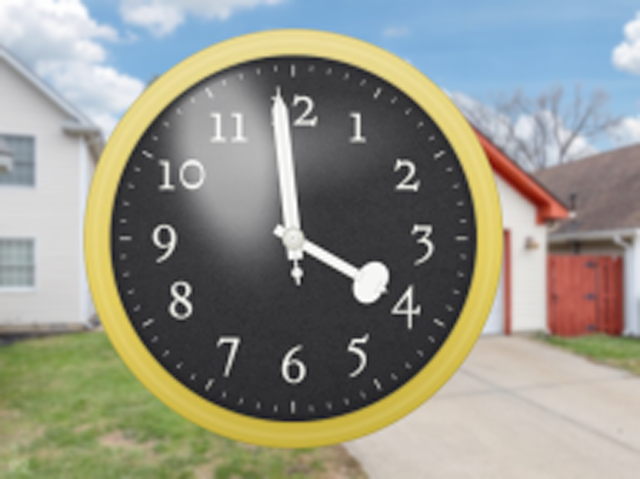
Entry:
h=3 m=58 s=59
